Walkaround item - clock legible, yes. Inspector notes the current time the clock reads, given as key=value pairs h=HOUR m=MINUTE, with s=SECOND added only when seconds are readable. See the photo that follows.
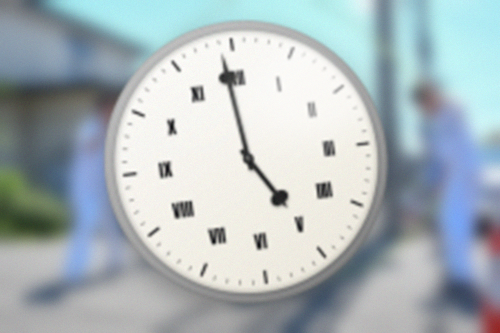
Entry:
h=4 m=59
